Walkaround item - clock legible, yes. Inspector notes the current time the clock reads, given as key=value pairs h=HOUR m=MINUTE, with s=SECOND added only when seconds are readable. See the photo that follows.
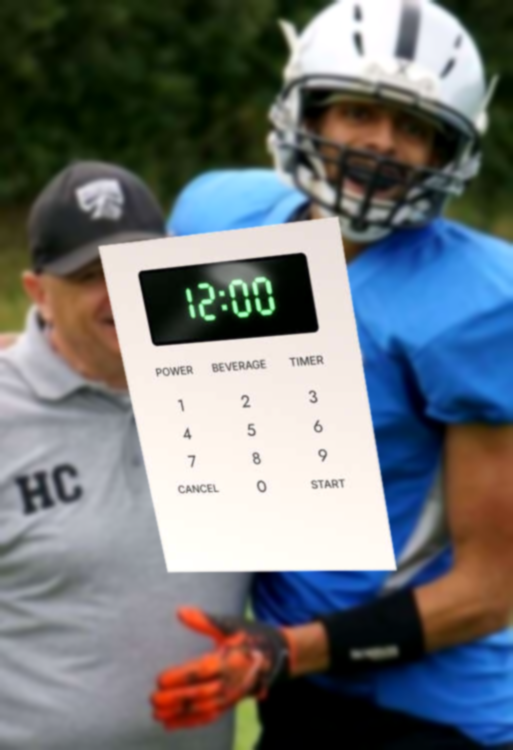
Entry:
h=12 m=0
